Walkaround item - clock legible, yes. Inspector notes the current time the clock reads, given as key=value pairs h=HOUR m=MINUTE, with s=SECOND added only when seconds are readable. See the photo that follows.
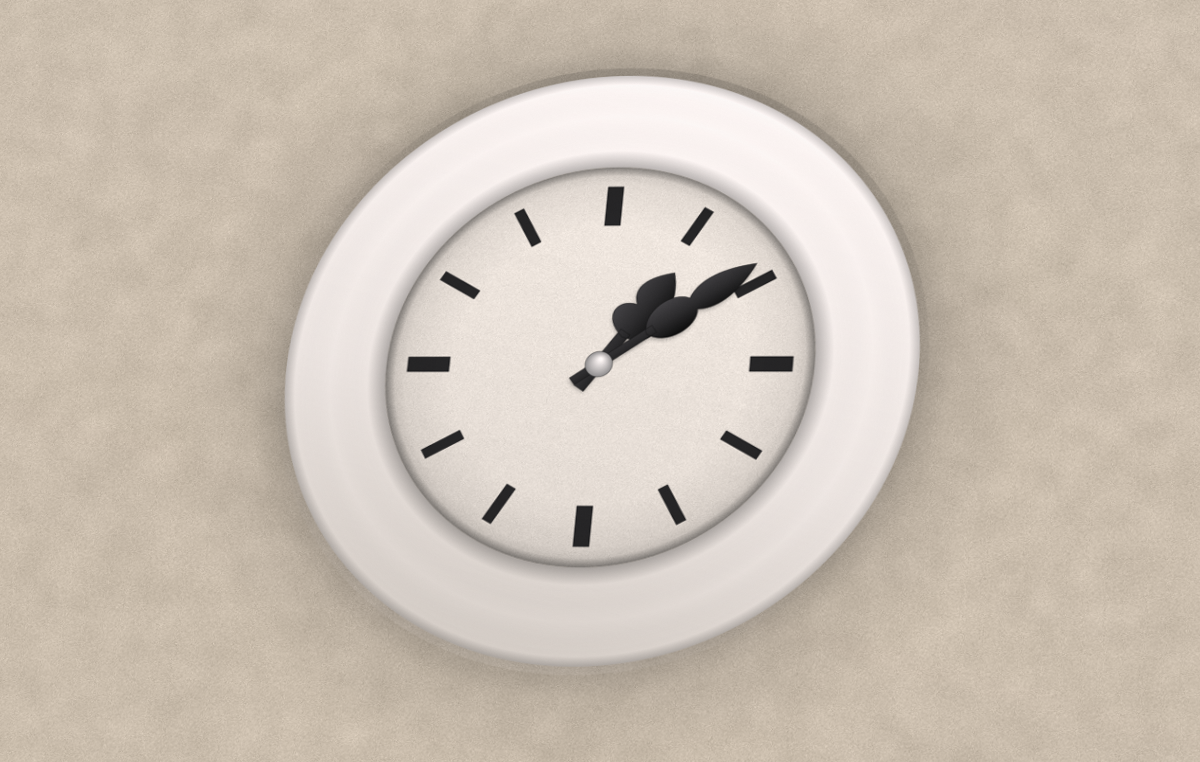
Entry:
h=1 m=9
